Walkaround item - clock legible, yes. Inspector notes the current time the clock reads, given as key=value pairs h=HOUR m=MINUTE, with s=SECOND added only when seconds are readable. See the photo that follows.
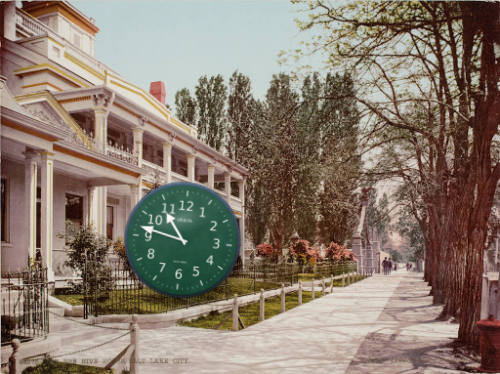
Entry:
h=10 m=47
